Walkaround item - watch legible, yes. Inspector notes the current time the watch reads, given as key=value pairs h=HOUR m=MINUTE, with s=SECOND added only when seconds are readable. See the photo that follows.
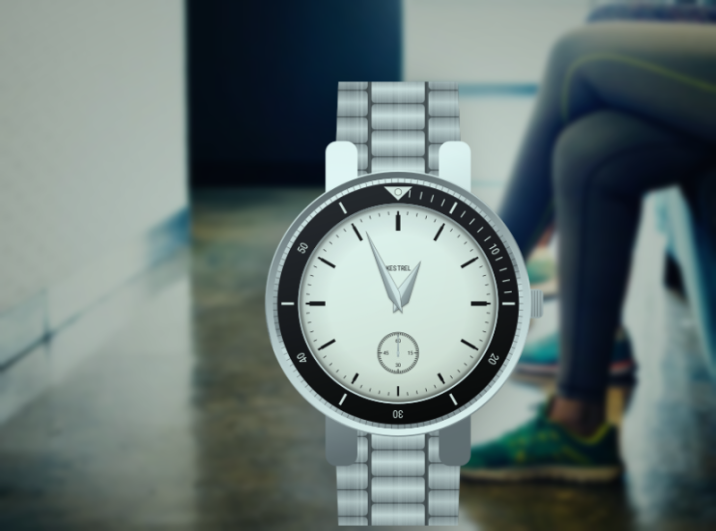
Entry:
h=12 m=56
